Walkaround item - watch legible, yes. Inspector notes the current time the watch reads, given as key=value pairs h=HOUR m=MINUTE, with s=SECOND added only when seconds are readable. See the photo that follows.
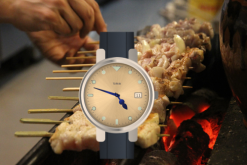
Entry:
h=4 m=48
